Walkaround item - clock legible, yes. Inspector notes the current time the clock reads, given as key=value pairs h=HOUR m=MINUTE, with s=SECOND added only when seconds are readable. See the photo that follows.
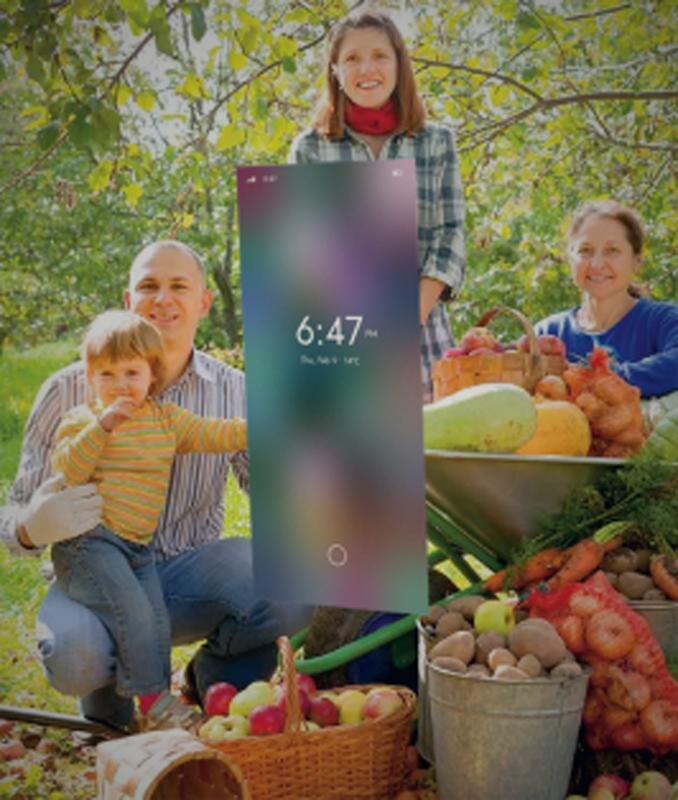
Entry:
h=6 m=47
